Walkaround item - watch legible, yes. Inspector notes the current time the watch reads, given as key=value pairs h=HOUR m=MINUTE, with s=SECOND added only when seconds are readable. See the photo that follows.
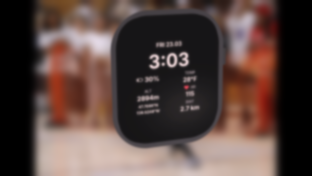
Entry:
h=3 m=3
